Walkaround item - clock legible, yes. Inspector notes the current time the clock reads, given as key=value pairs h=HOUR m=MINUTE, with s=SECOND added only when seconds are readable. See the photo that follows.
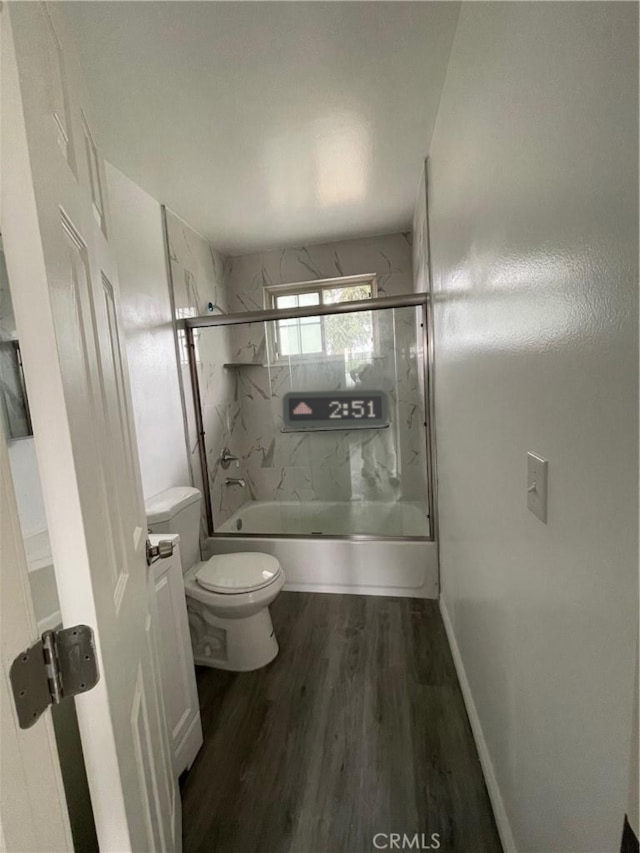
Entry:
h=2 m=51
